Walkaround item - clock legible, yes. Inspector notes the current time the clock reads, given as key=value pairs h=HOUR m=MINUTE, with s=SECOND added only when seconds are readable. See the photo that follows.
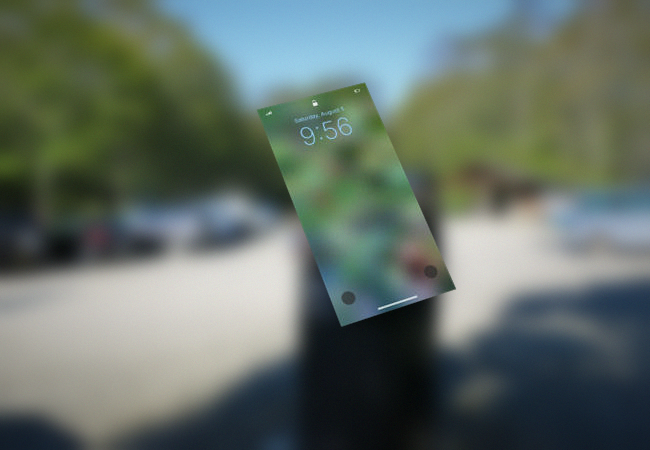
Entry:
h=9 m=56
